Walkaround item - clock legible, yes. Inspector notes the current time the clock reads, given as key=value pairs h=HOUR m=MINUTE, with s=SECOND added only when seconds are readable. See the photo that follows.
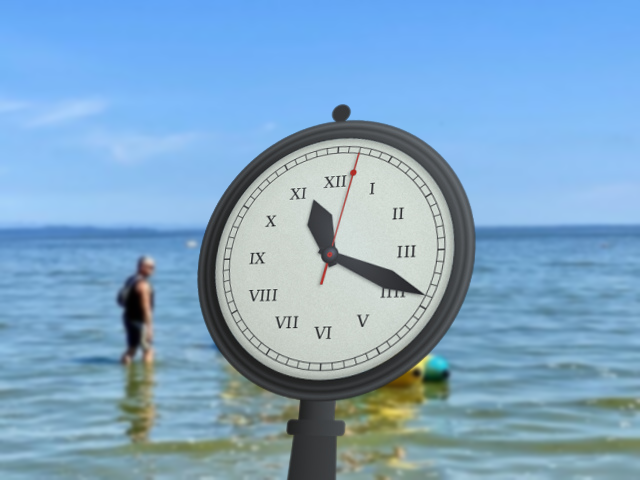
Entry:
h=11 m=19 s=2
